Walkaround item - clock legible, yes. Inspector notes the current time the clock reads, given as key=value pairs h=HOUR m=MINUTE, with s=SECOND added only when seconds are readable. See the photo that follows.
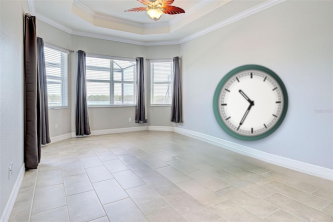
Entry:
h=10 m=35
